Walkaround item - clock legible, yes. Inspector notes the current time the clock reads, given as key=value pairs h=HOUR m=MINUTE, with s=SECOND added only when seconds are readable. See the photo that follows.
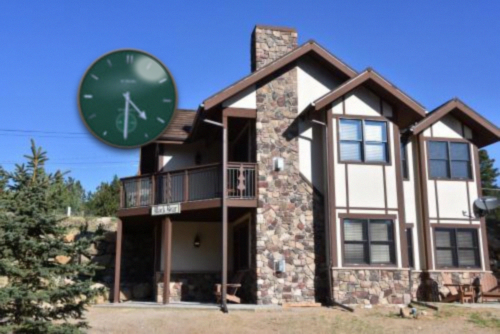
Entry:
h=4 m=30
